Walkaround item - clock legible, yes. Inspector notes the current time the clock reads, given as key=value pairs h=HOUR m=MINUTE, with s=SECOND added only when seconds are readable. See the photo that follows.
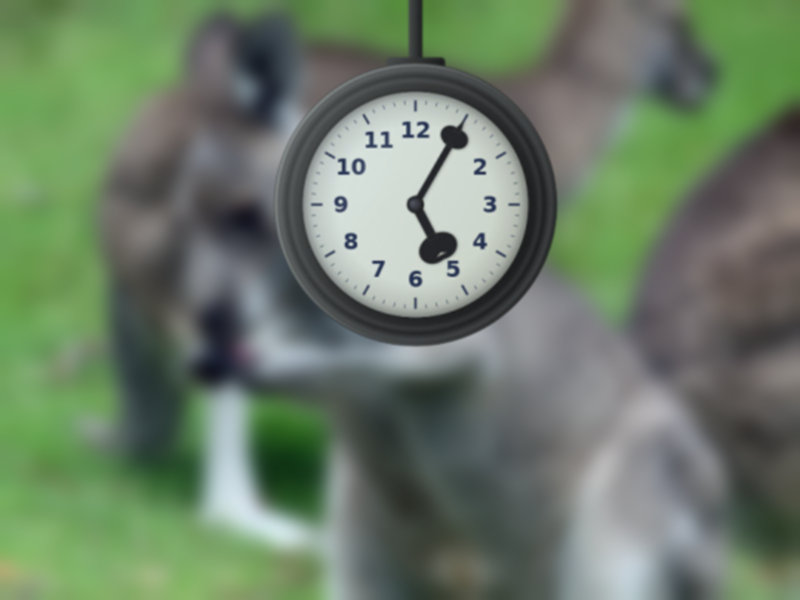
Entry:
h=5 m=5
